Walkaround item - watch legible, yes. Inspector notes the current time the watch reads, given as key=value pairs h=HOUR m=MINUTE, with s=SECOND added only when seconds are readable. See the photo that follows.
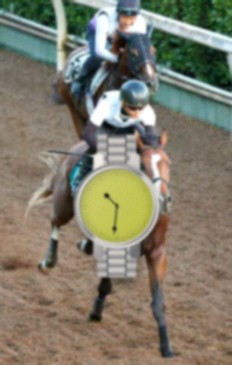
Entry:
h=10 m=31
